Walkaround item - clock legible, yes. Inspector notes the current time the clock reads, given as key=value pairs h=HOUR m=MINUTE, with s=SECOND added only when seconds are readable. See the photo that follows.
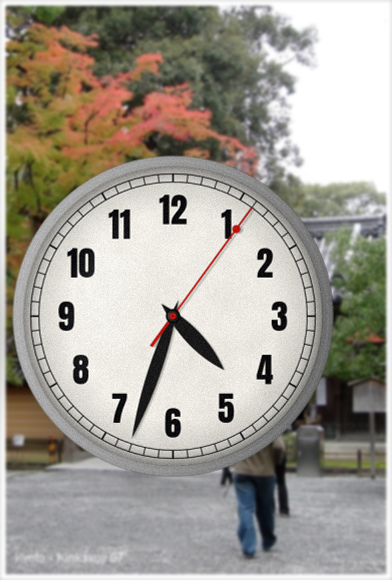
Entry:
h=4 m=33 s=6
